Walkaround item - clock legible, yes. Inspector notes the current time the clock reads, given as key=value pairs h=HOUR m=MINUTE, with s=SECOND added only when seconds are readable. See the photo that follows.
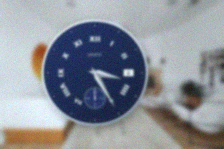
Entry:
h=3 m=25
